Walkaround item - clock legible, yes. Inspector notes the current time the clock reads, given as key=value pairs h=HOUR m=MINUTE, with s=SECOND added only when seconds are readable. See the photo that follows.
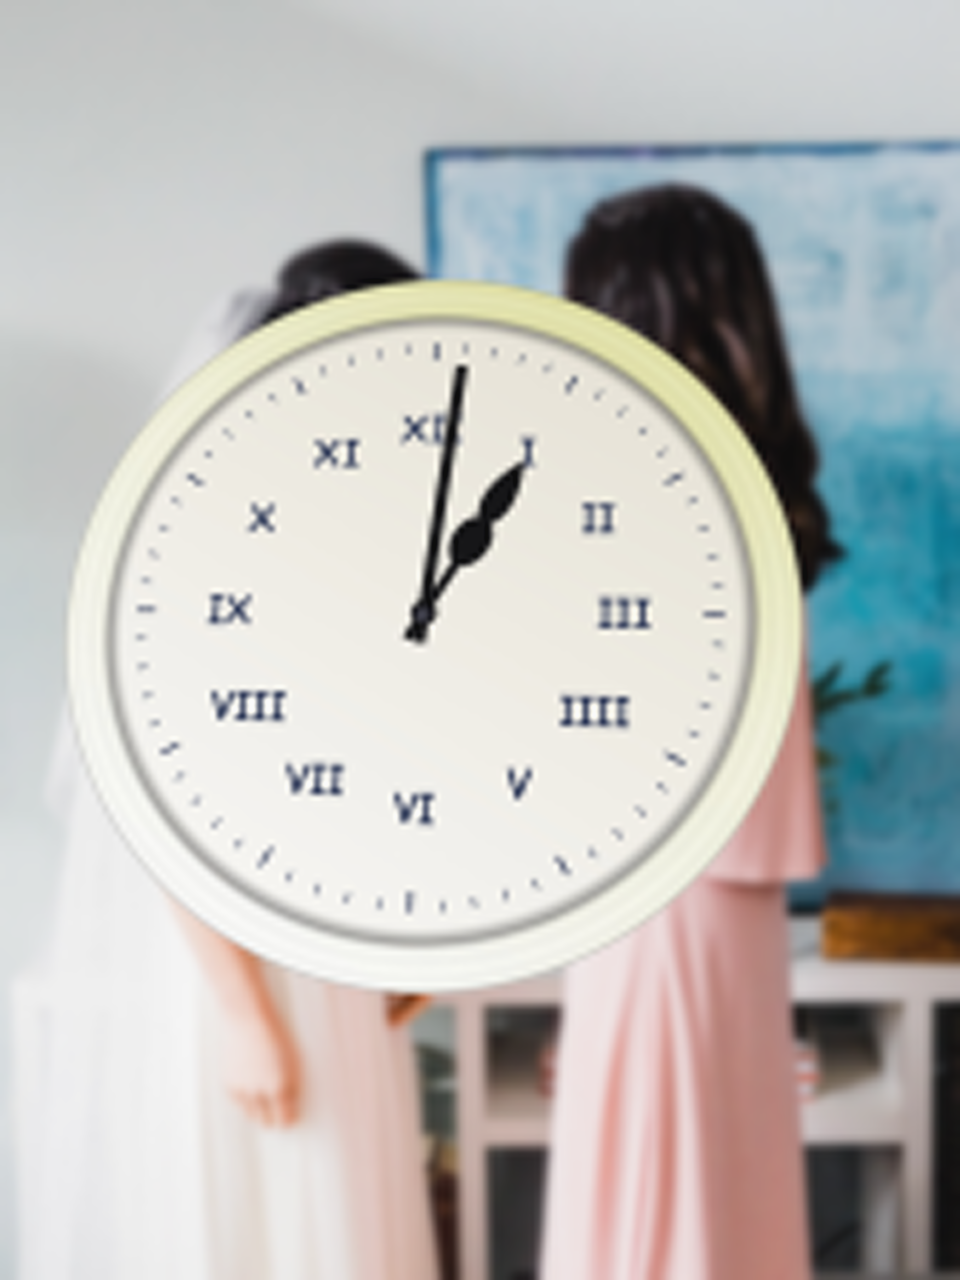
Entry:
h=1 m=1
